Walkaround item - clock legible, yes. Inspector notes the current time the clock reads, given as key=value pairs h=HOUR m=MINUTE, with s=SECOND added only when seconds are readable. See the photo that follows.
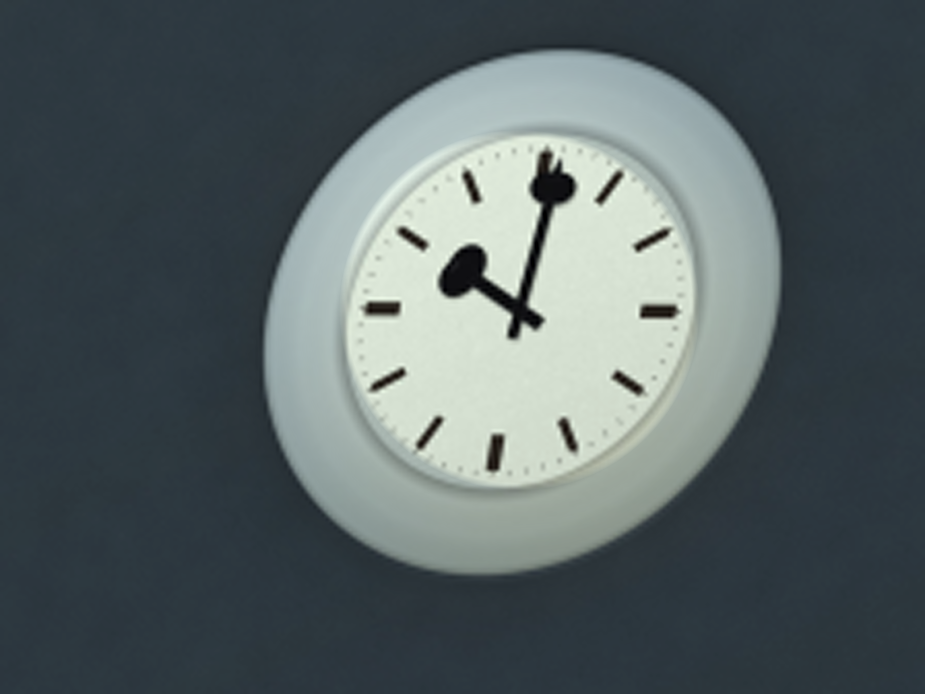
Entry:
h=10 m=1
